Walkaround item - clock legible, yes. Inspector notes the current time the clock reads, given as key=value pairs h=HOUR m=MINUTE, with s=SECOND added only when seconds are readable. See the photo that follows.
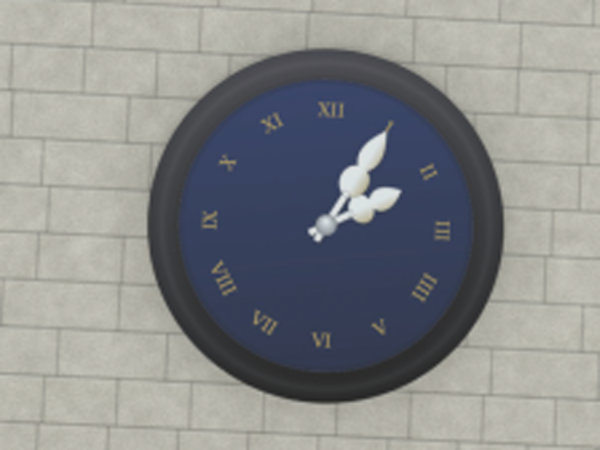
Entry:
h=2 m=5
